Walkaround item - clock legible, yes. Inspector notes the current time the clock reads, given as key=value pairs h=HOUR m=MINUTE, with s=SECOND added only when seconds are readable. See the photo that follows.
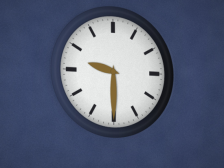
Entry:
h=9 m=30
